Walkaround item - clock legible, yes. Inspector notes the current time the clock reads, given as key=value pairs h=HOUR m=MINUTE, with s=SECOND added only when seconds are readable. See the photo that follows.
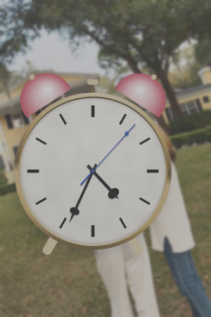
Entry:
h=4 m=34 s=7
